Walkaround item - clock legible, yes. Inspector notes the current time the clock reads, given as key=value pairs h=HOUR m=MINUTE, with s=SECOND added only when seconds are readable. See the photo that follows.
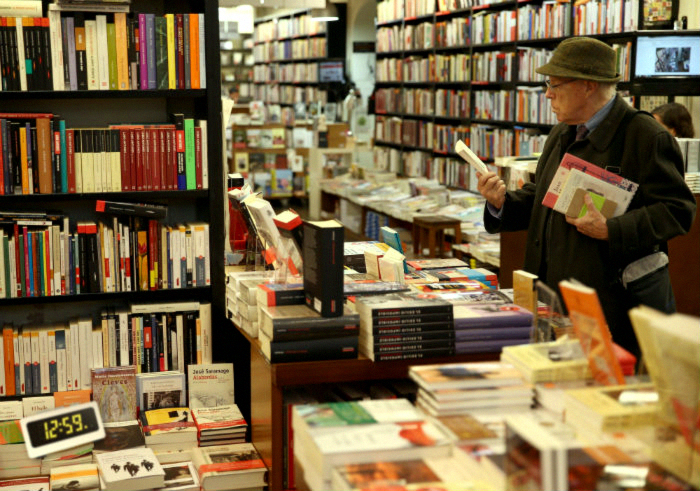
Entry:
h=12 m=59
